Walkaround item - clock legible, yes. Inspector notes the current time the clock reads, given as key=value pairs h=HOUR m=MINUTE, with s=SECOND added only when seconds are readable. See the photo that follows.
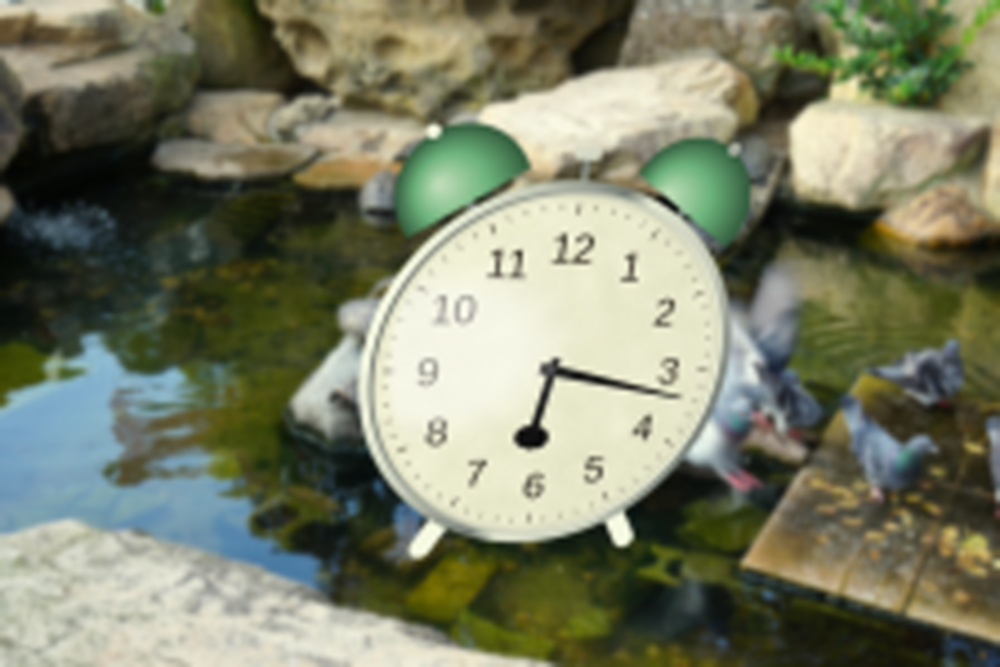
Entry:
h=6 m=17
